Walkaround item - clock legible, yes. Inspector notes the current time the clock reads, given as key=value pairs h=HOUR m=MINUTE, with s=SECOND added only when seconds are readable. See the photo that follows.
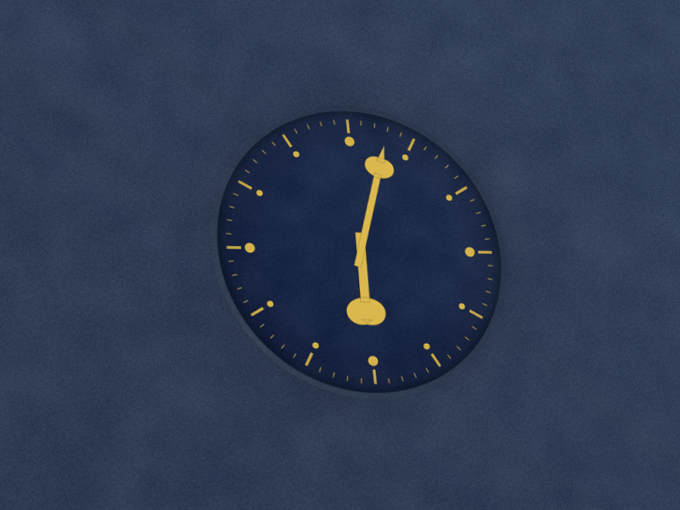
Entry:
h=6 m=3
